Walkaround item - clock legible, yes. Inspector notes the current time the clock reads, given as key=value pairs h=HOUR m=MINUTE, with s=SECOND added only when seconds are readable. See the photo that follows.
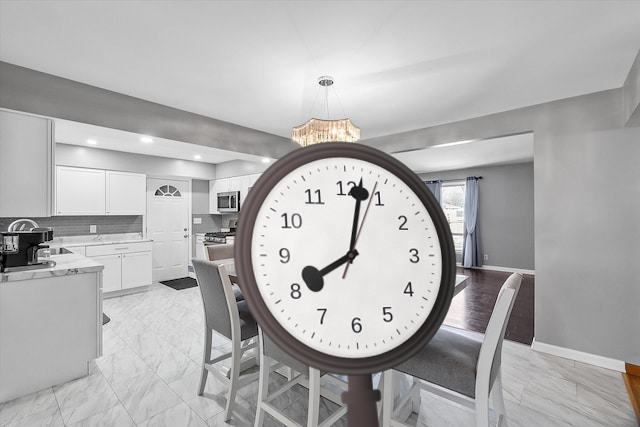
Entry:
h=8 m=2 s=4
